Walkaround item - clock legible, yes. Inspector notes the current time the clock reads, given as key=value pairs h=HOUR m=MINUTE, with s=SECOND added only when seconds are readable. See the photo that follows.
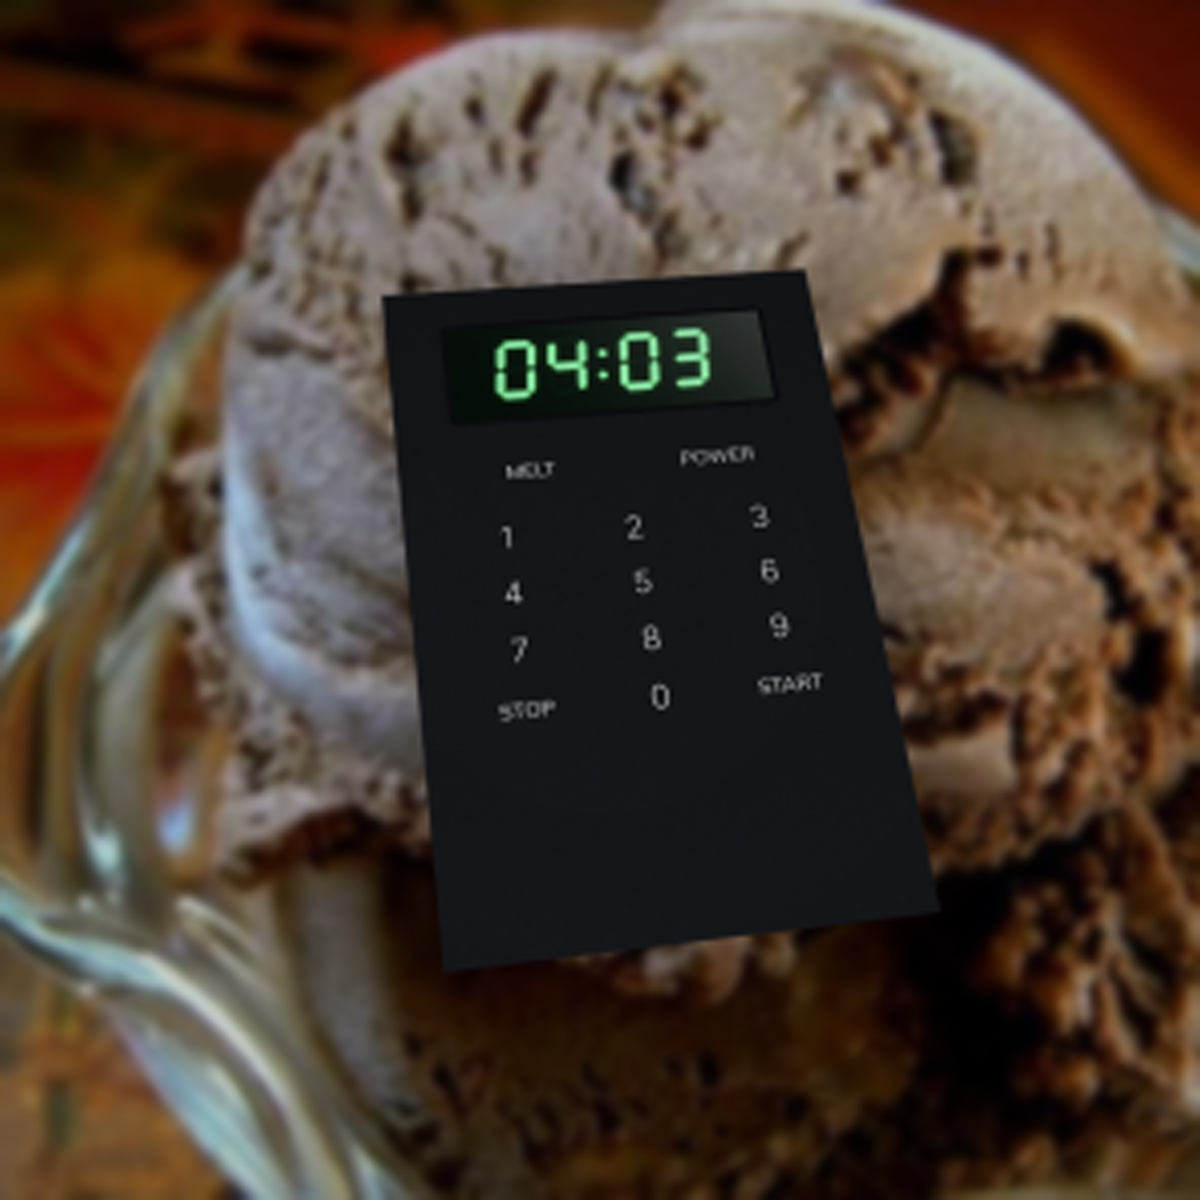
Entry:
h=4 m=3
